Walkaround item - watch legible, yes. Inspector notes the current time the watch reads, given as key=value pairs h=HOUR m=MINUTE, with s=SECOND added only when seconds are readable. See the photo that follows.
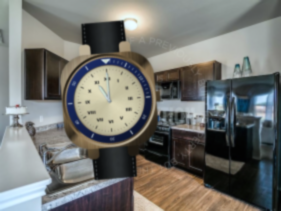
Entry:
h=11 m=0
